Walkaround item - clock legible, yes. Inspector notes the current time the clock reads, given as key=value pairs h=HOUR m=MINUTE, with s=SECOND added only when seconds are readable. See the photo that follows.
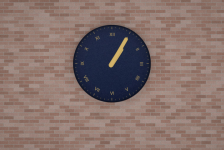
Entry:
h=1 m=5
